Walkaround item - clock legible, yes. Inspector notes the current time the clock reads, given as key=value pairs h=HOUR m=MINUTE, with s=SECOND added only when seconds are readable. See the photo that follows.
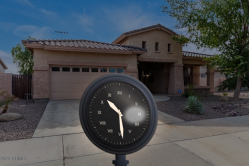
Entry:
h=10 m=29
